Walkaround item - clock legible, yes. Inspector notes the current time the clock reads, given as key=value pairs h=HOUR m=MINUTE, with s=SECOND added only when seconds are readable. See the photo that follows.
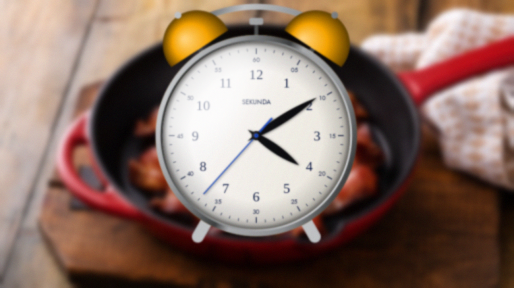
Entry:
h=4 m=9 s=37
